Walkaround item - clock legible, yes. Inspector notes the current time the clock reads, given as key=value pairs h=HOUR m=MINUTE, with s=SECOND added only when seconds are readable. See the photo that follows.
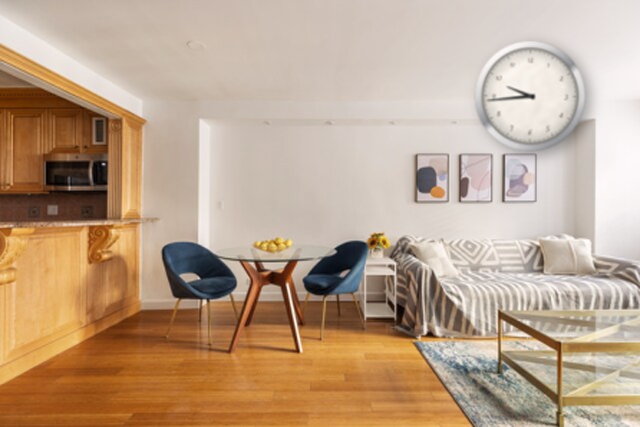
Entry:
h=9 m=44
